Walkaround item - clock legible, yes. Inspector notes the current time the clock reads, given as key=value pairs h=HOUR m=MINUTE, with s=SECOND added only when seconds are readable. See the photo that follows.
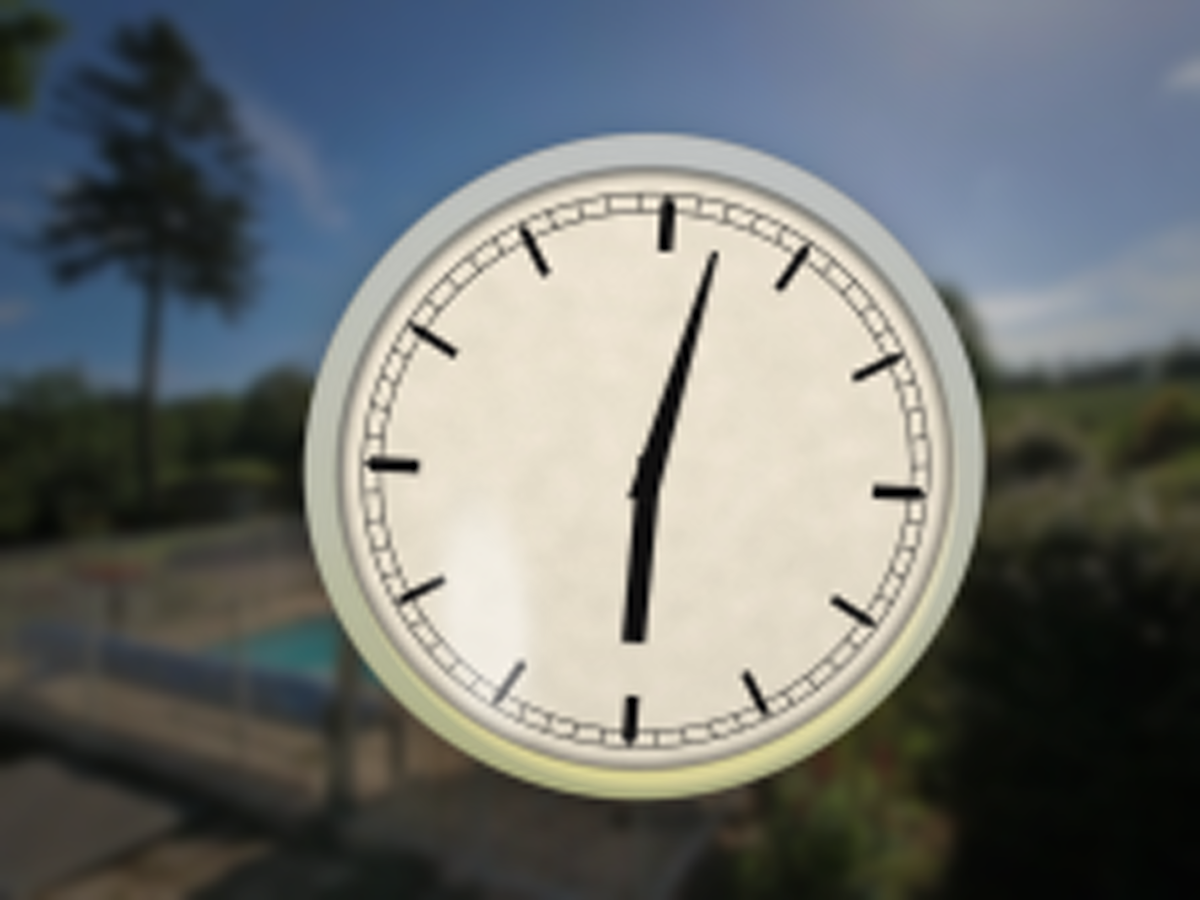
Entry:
h=6 m=2
